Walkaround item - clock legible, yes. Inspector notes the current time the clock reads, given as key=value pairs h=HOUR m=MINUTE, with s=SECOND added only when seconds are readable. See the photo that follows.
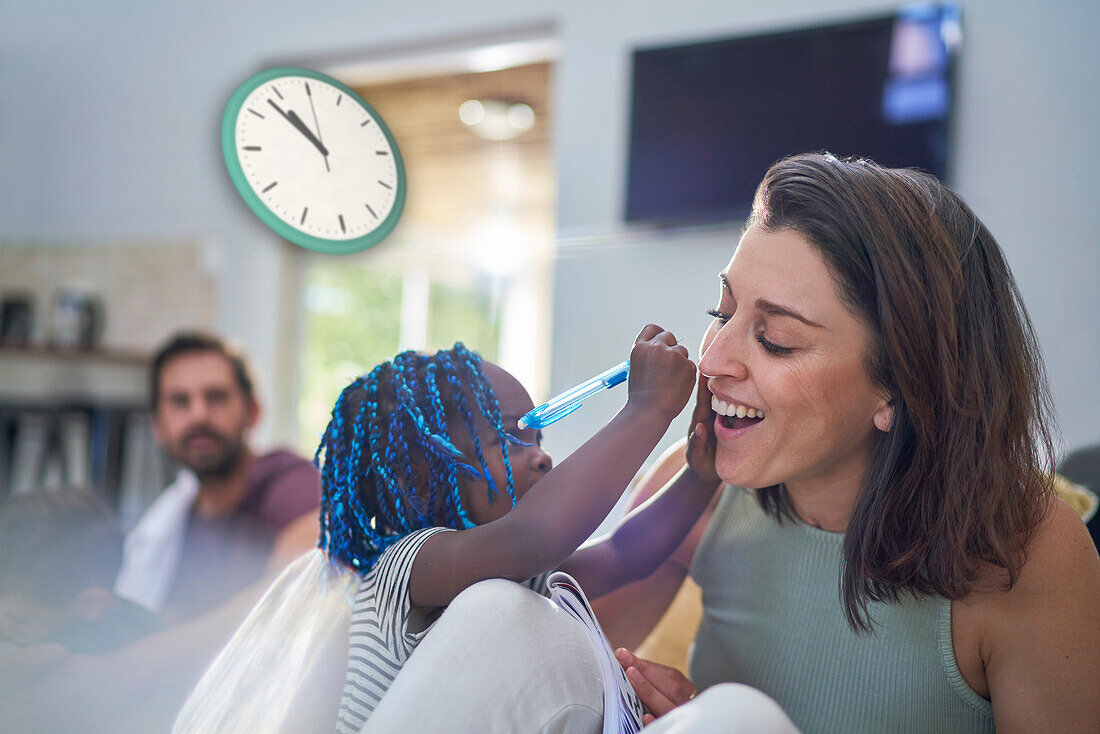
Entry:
h=10 m=53 s=0
